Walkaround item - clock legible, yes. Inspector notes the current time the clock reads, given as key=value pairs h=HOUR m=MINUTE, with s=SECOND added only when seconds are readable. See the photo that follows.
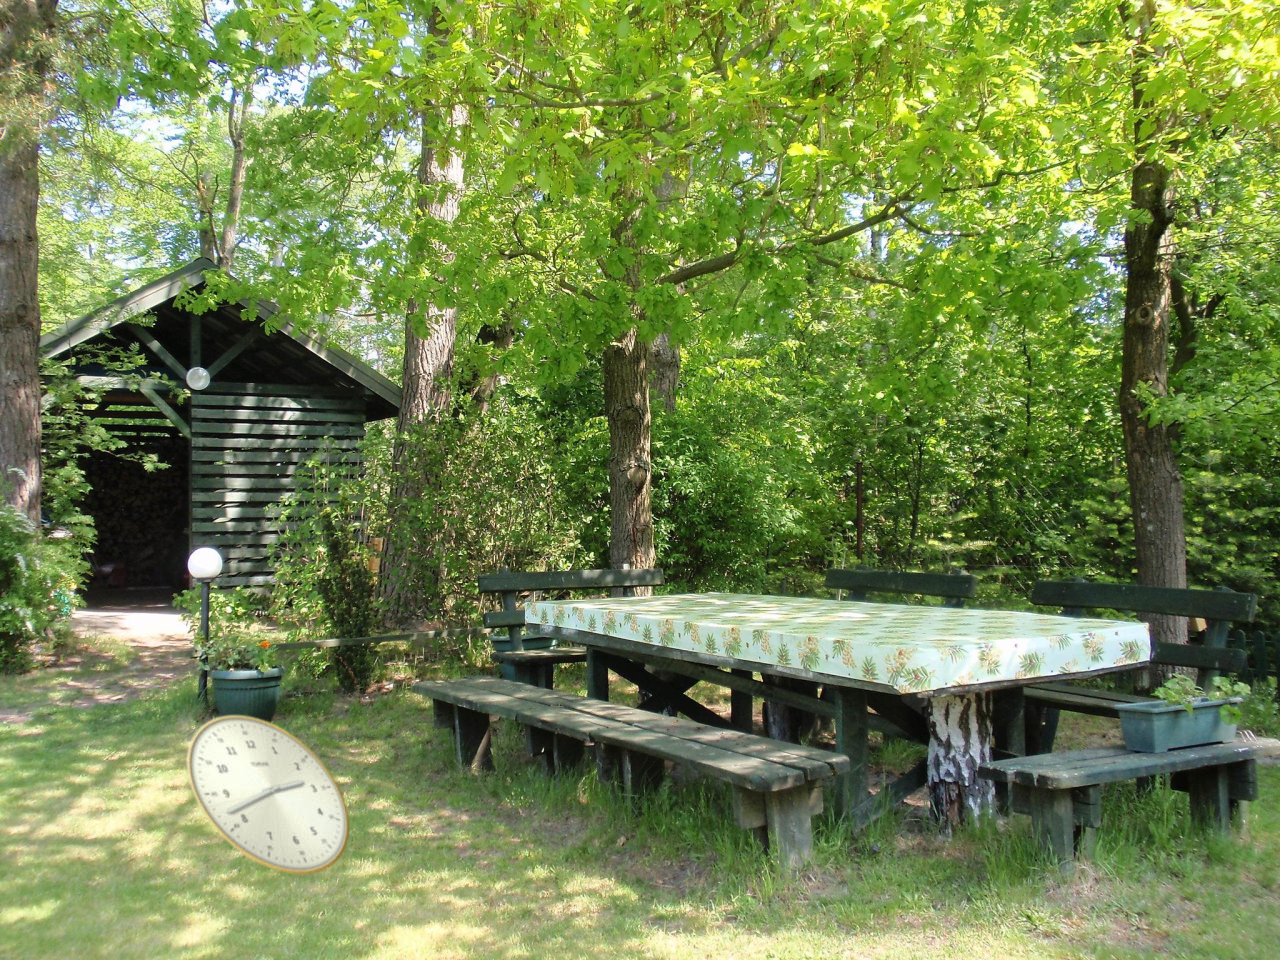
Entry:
h=2 m=42
